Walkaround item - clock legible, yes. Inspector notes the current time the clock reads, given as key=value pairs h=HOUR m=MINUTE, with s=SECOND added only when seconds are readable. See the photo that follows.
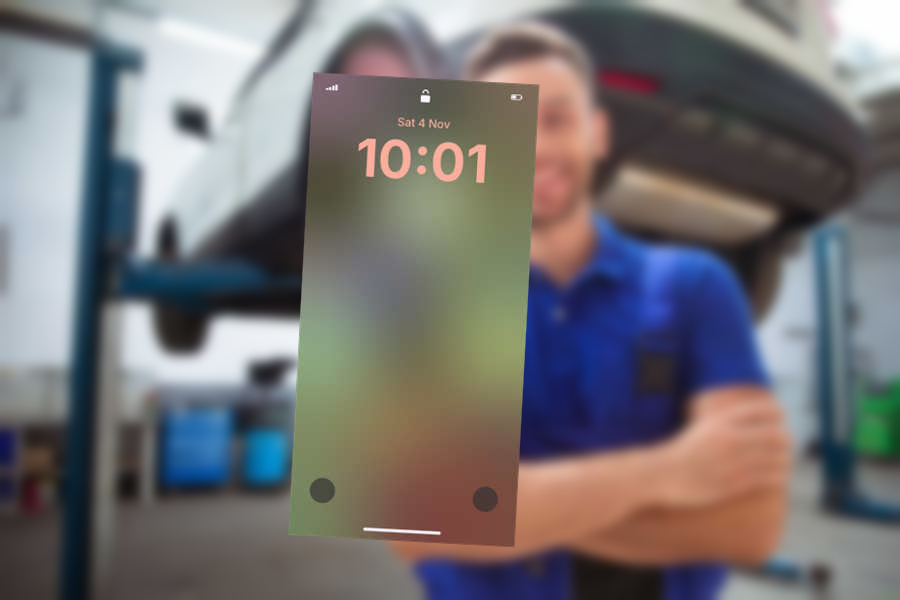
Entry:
h=10 m=1
